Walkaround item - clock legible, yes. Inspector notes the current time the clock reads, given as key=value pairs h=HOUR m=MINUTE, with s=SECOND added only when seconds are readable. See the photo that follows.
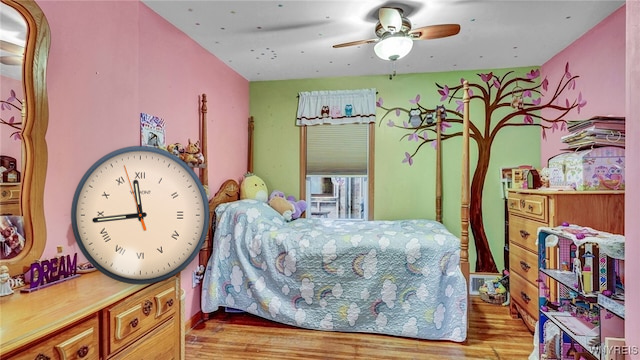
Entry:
h=11 m=43 s=57
